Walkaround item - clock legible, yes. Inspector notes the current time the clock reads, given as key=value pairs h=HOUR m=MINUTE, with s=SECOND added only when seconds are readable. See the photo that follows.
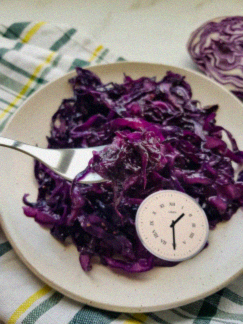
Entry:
h=1 m=30
